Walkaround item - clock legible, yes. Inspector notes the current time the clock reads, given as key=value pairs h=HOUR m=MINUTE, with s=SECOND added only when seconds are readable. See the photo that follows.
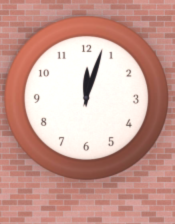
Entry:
h=12 m=3
